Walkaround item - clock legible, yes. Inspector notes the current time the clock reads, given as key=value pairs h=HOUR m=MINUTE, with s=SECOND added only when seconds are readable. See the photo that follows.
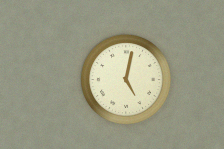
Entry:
h=5 m=2
